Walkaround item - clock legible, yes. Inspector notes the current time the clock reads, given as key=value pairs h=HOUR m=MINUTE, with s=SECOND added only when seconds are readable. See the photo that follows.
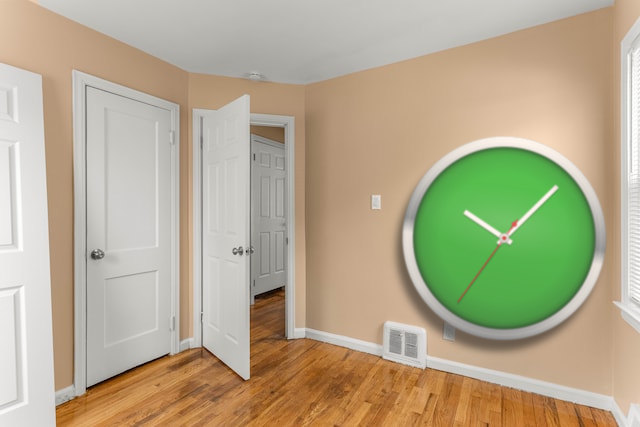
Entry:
h=10 m=7 s=36
